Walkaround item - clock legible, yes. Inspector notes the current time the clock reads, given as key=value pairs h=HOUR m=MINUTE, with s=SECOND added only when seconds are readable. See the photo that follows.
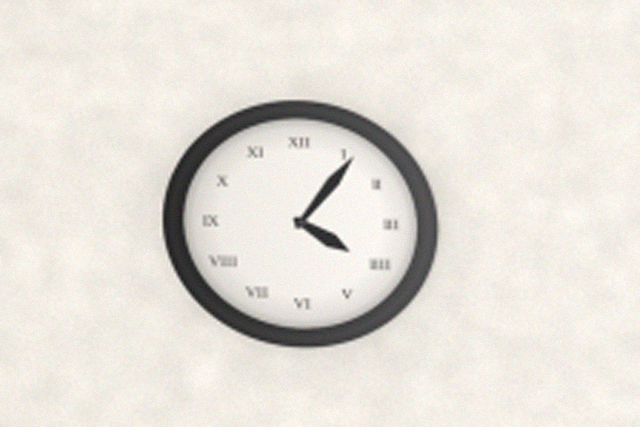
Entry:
h=4 m=6
